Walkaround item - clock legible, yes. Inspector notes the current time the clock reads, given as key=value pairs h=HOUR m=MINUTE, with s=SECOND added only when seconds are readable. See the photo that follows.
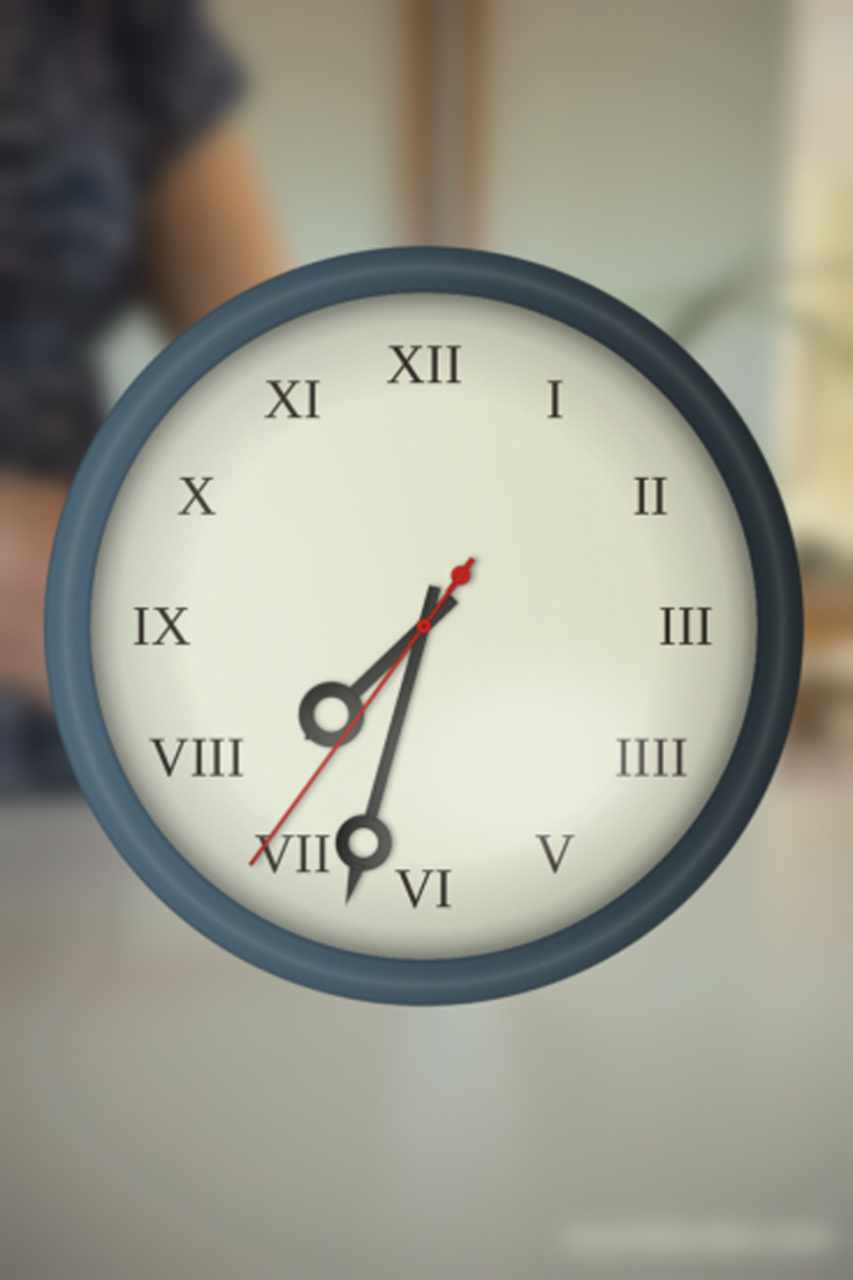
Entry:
h=7 m=32 s=36
